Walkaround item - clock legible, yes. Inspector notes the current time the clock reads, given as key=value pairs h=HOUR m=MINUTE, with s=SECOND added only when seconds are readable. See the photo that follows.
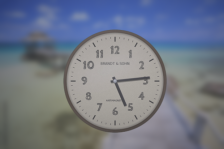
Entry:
h=5 m=14
